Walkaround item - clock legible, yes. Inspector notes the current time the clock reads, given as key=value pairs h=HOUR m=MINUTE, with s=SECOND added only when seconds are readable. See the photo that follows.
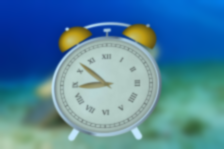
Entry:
h=8 m=52
